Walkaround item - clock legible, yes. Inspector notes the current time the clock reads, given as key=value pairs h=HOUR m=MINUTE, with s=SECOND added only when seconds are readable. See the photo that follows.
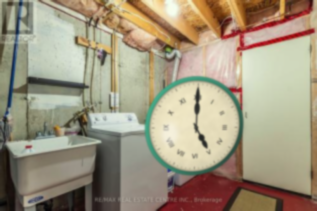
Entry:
h=5 m=0
